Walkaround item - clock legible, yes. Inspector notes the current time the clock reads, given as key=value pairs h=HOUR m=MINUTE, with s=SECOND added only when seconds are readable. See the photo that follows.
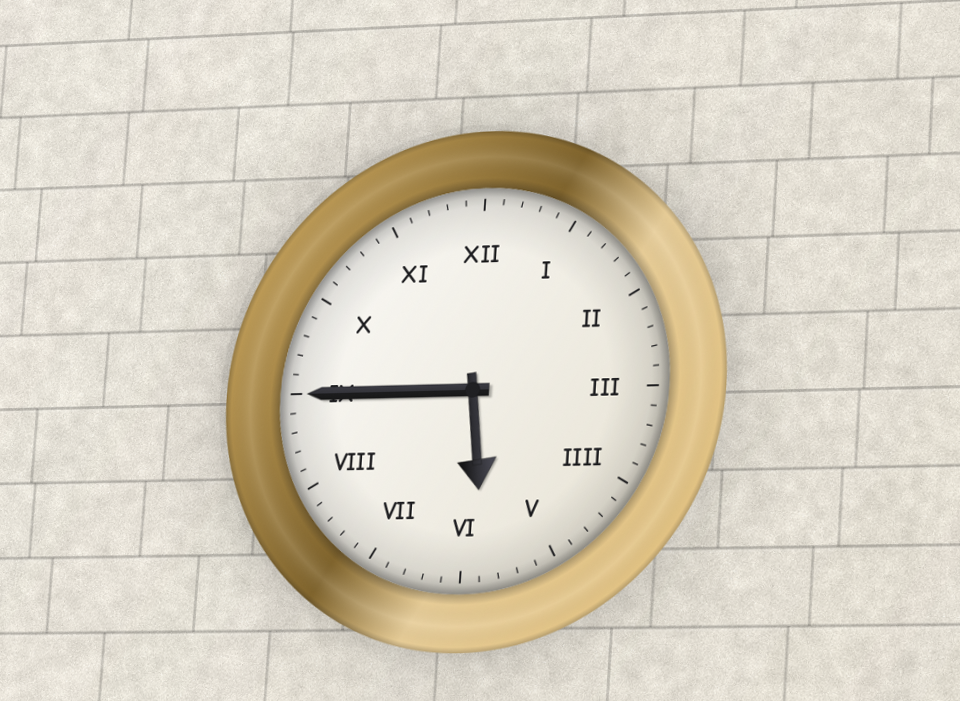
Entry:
h=5 m=45
